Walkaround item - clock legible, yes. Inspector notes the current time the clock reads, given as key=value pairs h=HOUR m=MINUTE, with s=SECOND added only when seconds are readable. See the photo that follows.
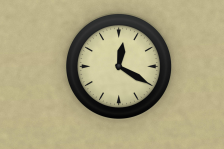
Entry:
h=12 m=20
